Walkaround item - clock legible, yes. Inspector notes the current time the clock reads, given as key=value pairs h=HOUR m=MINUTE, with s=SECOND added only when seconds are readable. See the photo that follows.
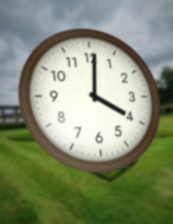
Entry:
h=4 m=1
